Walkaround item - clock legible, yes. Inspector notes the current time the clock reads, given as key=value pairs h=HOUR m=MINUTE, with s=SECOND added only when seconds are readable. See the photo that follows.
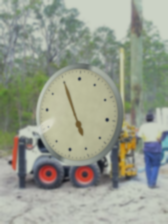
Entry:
h=4 m=55
